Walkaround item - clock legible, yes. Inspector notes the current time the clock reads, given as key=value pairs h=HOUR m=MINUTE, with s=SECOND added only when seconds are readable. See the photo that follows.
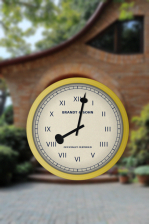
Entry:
h=8 m=2
